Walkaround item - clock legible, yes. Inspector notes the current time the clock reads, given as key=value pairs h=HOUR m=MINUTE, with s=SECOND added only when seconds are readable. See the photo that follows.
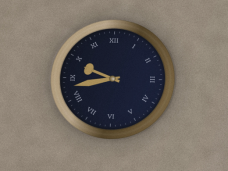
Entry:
h=9 m=43
